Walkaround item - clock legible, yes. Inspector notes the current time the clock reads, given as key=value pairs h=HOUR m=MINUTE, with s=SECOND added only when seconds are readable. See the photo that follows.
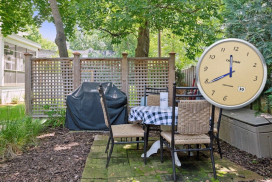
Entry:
h=11 m=39
